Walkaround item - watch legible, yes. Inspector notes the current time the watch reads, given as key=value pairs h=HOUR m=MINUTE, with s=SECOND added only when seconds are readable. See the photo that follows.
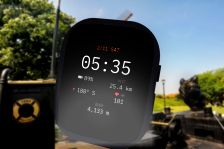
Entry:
h=5 m=35
